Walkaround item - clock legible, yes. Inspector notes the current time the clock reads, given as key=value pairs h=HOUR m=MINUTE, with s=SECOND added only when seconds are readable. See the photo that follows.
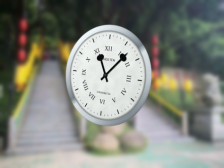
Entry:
h=11 m=7
